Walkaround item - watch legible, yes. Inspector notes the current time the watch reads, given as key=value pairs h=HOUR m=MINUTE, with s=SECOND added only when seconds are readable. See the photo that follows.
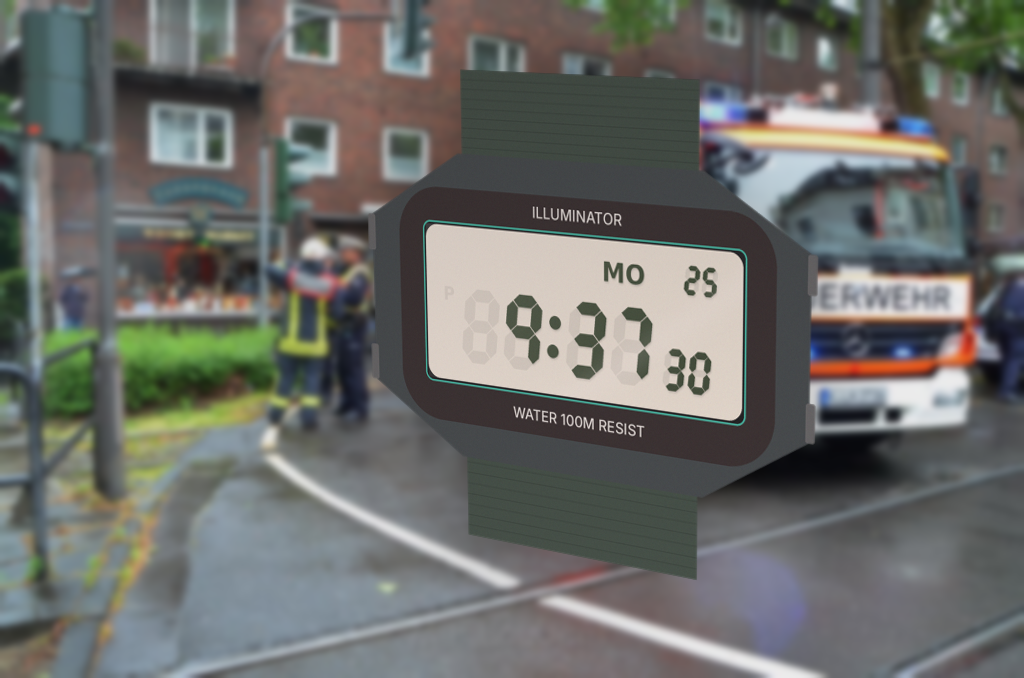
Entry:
h=9 m=37 s=30
